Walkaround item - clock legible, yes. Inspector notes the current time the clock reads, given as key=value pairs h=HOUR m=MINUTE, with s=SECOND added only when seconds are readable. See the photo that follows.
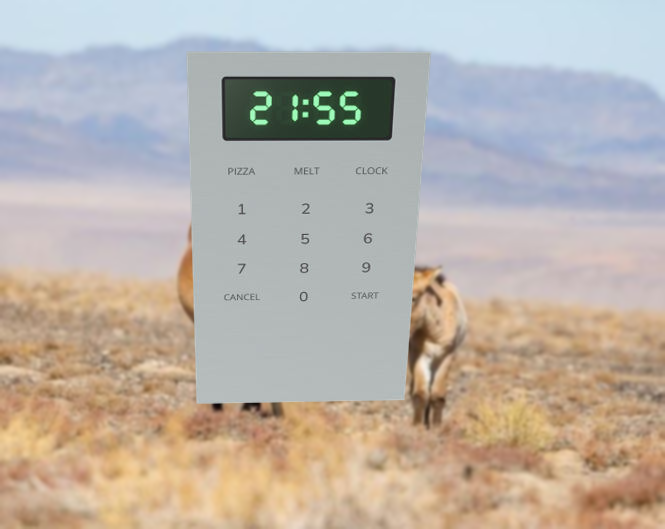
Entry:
h=21 m=55
